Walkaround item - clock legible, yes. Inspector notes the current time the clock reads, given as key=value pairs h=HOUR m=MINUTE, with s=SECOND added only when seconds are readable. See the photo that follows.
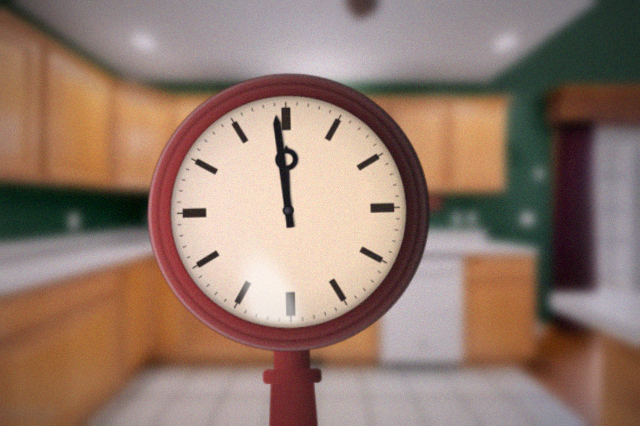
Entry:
h=11 m=59
